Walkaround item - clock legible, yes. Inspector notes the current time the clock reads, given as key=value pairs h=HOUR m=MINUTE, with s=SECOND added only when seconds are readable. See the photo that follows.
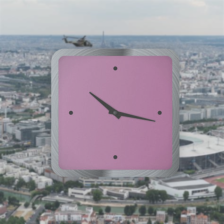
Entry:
h=10 m=17
